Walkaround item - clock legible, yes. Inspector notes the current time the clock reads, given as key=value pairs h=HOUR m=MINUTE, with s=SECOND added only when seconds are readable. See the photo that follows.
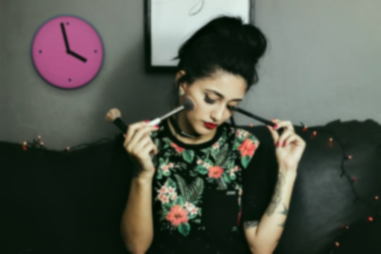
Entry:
h=3 m=58
